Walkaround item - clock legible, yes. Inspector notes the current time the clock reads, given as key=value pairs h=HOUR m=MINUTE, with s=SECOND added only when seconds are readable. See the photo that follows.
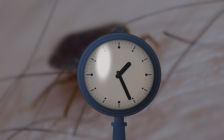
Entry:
h=1 m=26
